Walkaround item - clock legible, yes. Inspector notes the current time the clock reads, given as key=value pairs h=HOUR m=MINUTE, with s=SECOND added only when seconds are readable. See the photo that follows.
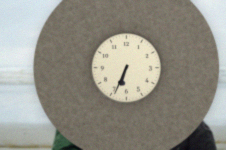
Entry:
h=6 m=34
